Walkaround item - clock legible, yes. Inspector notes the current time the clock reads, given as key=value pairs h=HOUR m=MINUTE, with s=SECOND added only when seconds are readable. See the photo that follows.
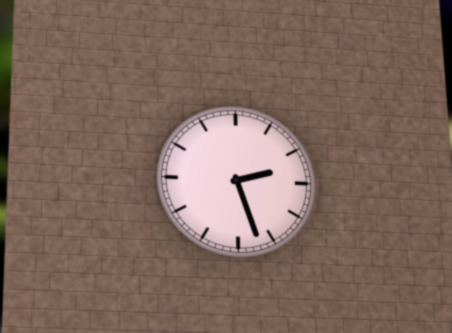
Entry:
h=2 m=27
